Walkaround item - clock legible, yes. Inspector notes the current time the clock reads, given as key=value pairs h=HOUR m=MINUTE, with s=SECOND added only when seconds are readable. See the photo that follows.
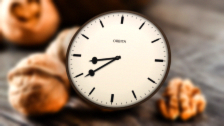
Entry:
h=8 m=39
